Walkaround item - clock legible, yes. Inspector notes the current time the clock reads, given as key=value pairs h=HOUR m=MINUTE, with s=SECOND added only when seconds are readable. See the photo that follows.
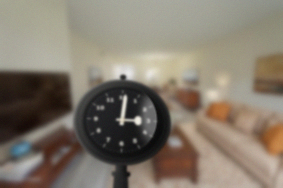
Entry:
h=3 m=1
